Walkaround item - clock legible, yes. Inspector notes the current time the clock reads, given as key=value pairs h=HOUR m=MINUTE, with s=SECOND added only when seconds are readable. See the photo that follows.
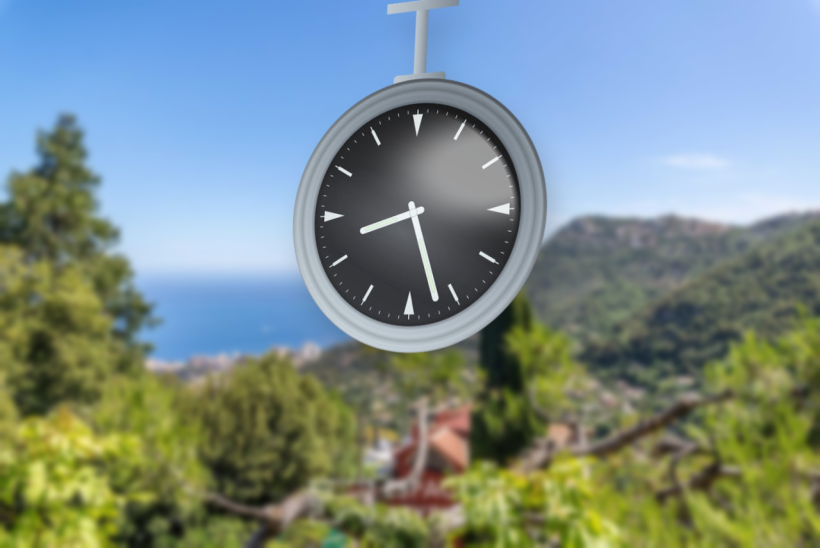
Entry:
h=8 m=27
